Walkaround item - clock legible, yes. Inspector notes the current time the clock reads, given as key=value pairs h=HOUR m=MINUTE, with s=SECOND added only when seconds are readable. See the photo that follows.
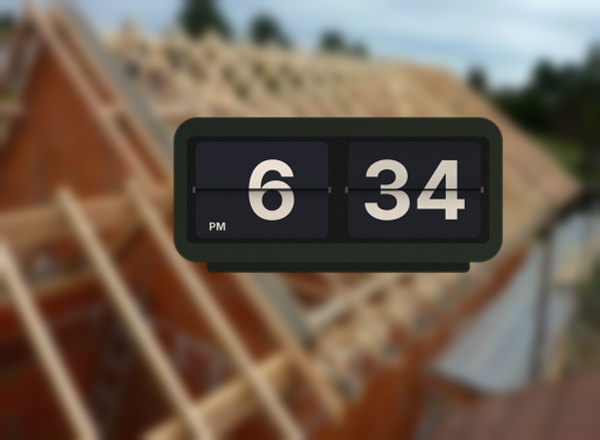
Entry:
h=6 m=34
